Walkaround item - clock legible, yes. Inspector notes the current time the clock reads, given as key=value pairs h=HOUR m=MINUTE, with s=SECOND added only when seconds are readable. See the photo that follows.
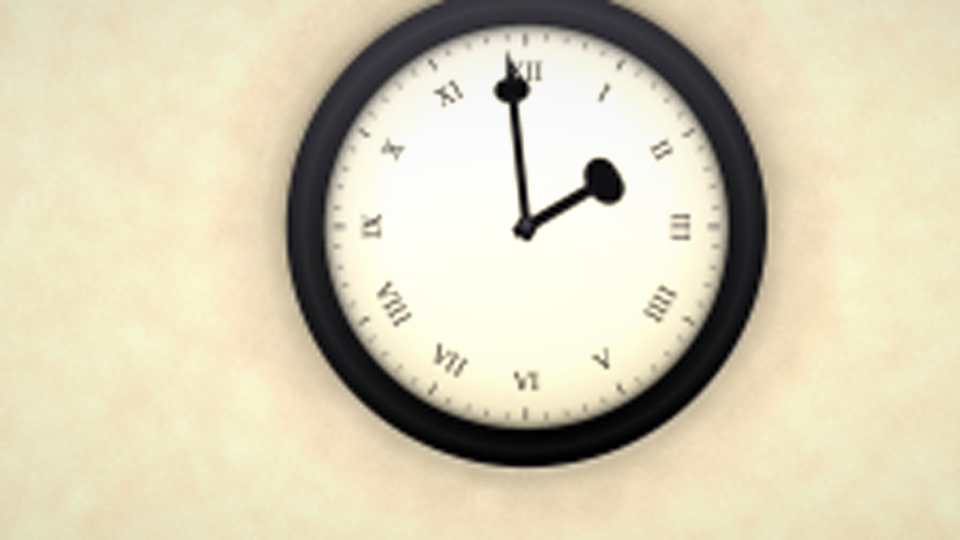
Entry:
h=1 m=59
